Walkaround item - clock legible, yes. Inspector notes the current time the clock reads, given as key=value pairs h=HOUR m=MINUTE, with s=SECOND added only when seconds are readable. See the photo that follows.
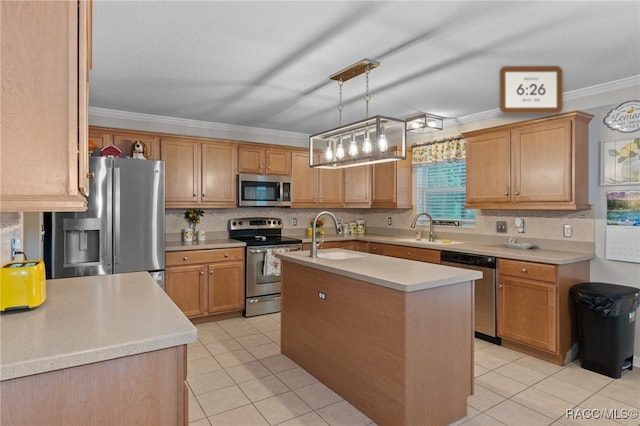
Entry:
h=6 m=26
